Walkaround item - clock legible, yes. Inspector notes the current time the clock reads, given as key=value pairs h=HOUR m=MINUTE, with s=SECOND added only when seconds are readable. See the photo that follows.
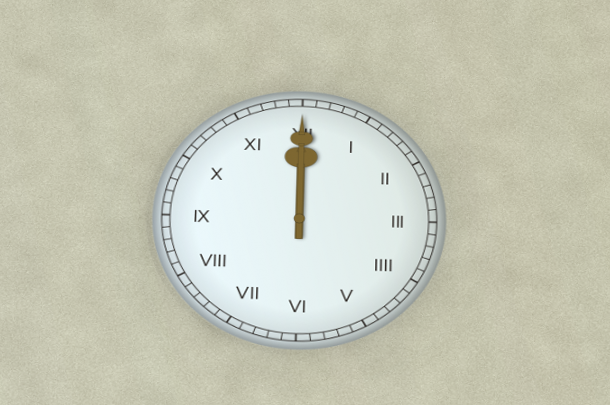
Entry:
h=12 m=0
